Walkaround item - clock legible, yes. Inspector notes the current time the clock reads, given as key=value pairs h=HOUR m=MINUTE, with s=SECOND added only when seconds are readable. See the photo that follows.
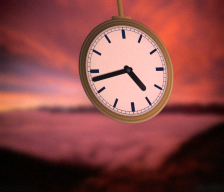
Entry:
h=4 m=43
